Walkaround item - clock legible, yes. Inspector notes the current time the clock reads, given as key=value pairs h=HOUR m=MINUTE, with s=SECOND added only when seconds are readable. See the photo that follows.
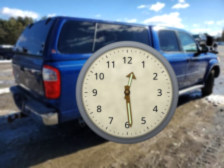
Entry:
h=12 m=29
